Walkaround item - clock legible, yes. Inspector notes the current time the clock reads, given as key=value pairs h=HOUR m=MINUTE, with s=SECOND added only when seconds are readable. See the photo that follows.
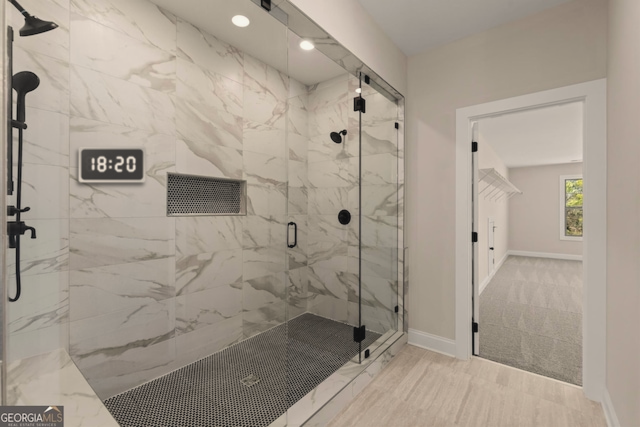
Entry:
h=18 m=20
